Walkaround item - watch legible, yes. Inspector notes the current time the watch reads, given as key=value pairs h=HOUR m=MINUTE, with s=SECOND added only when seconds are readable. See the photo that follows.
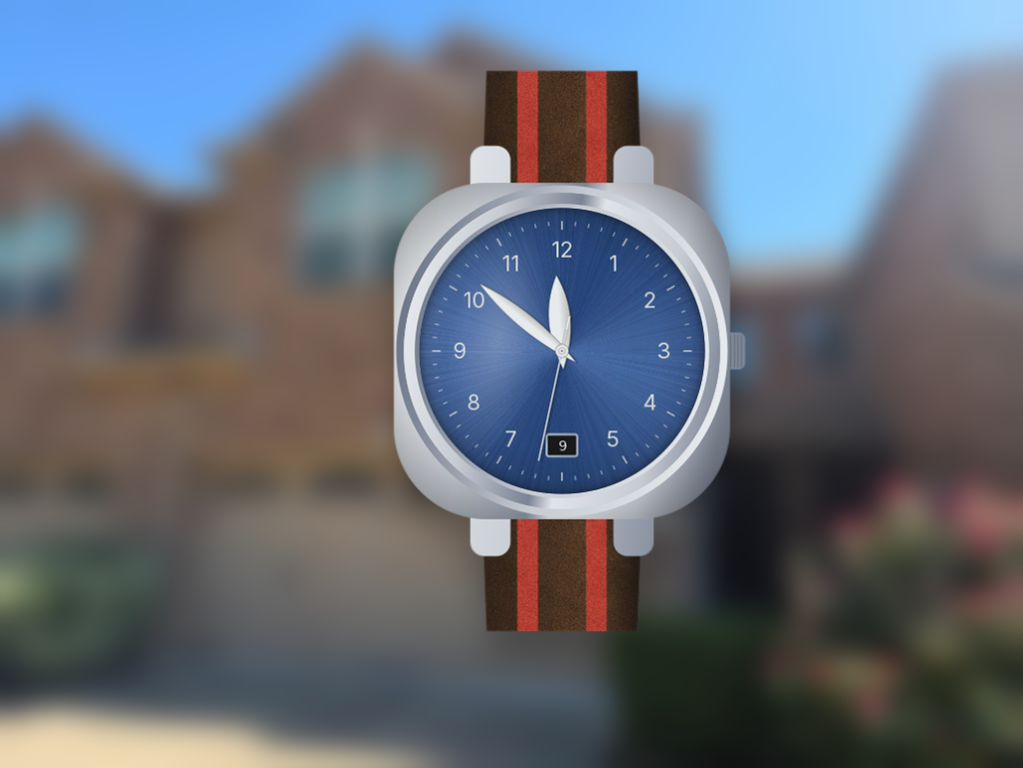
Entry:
h=11 m=51 s=32
